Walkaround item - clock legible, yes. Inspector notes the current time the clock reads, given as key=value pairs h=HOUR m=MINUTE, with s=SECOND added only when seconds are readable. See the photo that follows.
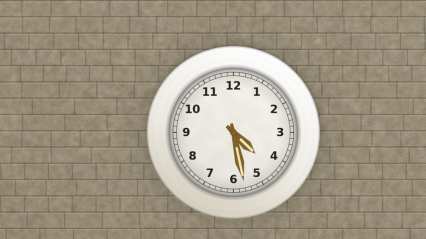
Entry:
h=4 m=28
